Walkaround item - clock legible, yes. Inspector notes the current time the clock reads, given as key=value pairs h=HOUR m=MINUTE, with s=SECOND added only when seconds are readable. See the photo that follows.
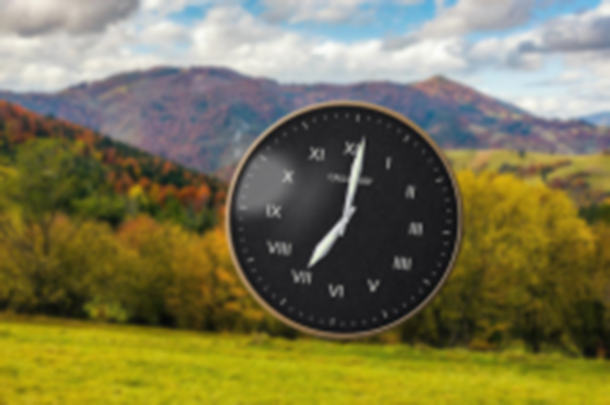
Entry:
h=7 m=1
